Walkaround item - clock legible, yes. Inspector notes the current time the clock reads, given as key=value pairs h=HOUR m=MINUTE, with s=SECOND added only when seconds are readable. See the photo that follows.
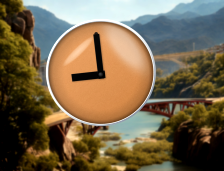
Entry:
h=9 m=0
